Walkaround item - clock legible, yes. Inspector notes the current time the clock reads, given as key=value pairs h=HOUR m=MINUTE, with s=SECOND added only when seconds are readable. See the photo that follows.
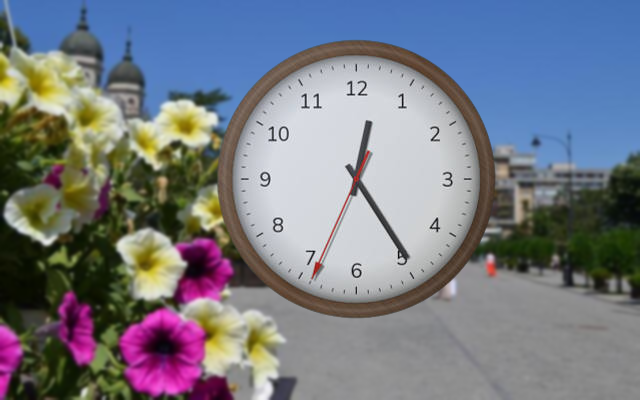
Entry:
h=12 m=24 s=34
